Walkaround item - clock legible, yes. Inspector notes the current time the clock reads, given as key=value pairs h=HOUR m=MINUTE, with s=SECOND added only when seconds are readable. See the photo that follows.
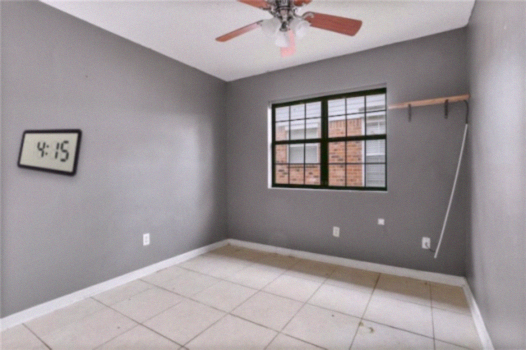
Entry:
h=4 m=15
